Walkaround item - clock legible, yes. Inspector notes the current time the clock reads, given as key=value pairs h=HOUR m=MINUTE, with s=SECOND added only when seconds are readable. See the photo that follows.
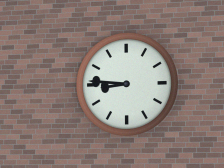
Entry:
h=8 m=46
